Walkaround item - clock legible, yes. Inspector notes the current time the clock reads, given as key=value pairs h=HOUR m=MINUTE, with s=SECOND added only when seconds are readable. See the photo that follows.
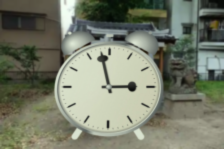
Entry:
h=2 m=58
